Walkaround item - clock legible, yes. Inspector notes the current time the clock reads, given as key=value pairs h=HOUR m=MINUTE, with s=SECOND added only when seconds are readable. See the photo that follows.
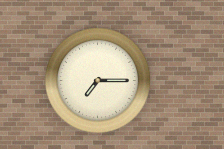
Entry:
h=7 m=15
